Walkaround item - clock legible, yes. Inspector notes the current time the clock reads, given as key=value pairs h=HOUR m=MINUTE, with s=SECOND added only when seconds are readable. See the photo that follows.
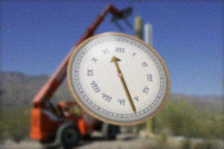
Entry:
h=11 m=27
